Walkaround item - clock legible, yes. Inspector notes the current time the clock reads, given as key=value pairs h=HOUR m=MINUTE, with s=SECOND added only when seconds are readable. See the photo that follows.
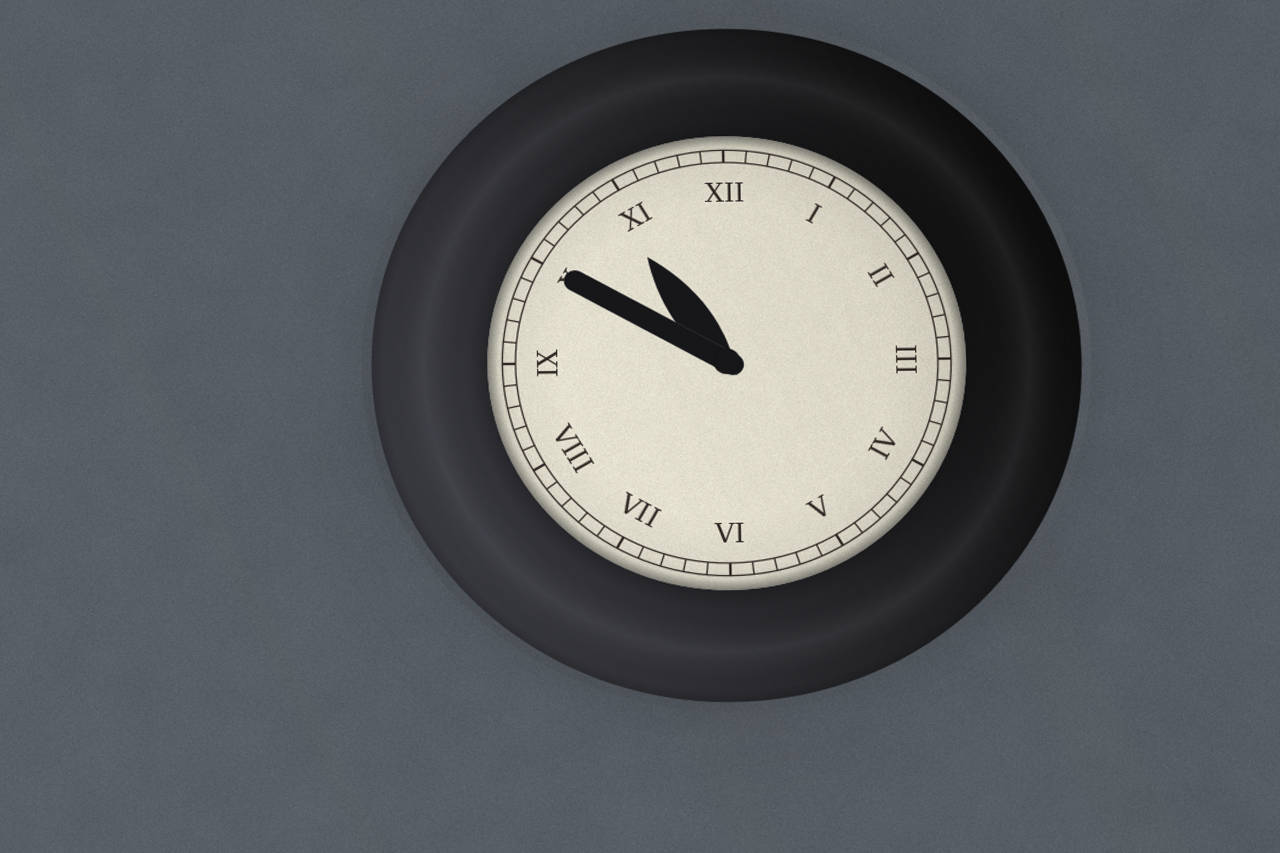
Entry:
h=10 m=50
